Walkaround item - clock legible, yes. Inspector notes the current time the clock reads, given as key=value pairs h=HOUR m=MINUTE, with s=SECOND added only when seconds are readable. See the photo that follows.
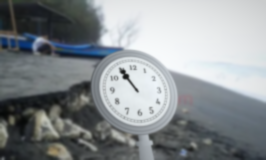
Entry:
h=10 m=55
